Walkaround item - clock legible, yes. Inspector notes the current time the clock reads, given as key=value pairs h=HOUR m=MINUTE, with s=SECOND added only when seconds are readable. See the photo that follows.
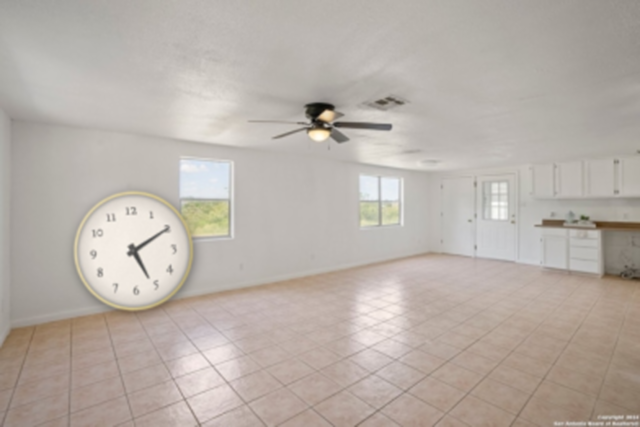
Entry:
h=5 m=10
